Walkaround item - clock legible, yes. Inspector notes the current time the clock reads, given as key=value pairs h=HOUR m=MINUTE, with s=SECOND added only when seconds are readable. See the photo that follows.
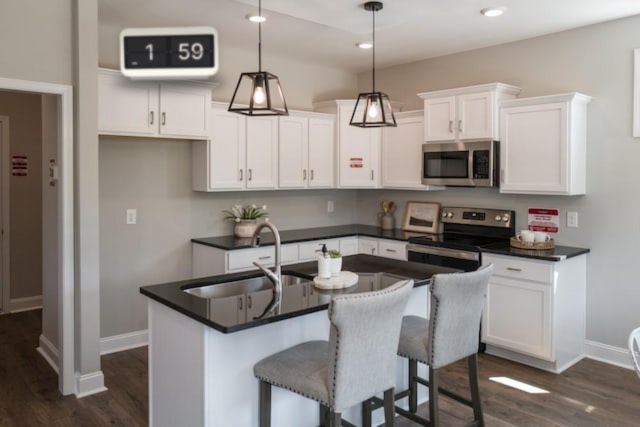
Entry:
h=1 m=59
